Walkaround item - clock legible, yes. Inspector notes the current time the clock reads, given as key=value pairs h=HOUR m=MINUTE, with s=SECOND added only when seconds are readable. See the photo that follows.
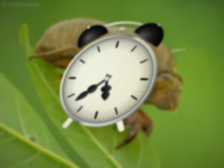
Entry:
h=5 m=38
